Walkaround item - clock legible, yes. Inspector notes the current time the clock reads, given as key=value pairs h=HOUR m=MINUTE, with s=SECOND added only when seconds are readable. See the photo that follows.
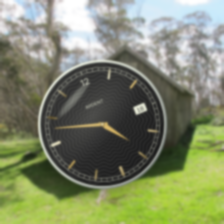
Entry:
h=4 m=48
